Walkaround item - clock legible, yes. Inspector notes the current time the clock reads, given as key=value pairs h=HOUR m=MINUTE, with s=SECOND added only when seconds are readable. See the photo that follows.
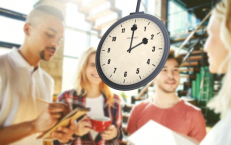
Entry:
h=2 m=0
